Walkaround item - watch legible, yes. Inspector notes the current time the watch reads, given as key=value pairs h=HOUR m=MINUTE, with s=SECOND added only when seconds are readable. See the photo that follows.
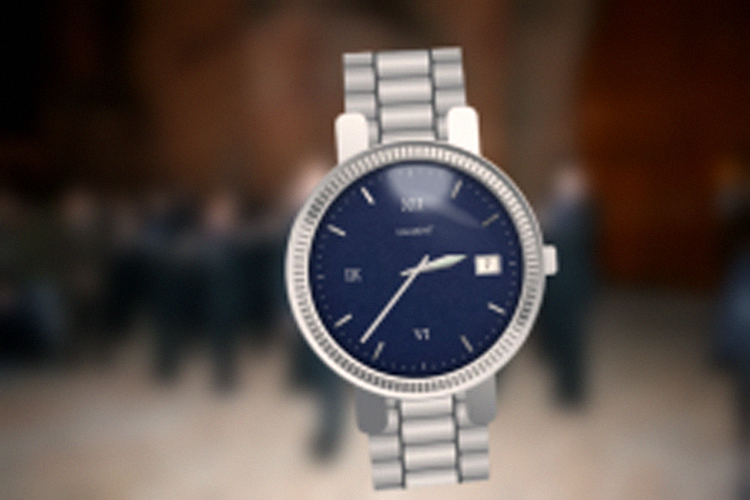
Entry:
h=2 m=37
